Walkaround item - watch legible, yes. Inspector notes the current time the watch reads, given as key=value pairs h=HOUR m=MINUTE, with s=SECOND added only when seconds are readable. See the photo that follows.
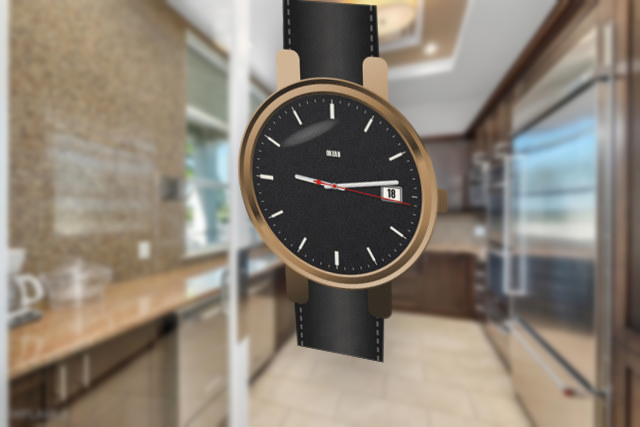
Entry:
h=9 m=13 s=16
